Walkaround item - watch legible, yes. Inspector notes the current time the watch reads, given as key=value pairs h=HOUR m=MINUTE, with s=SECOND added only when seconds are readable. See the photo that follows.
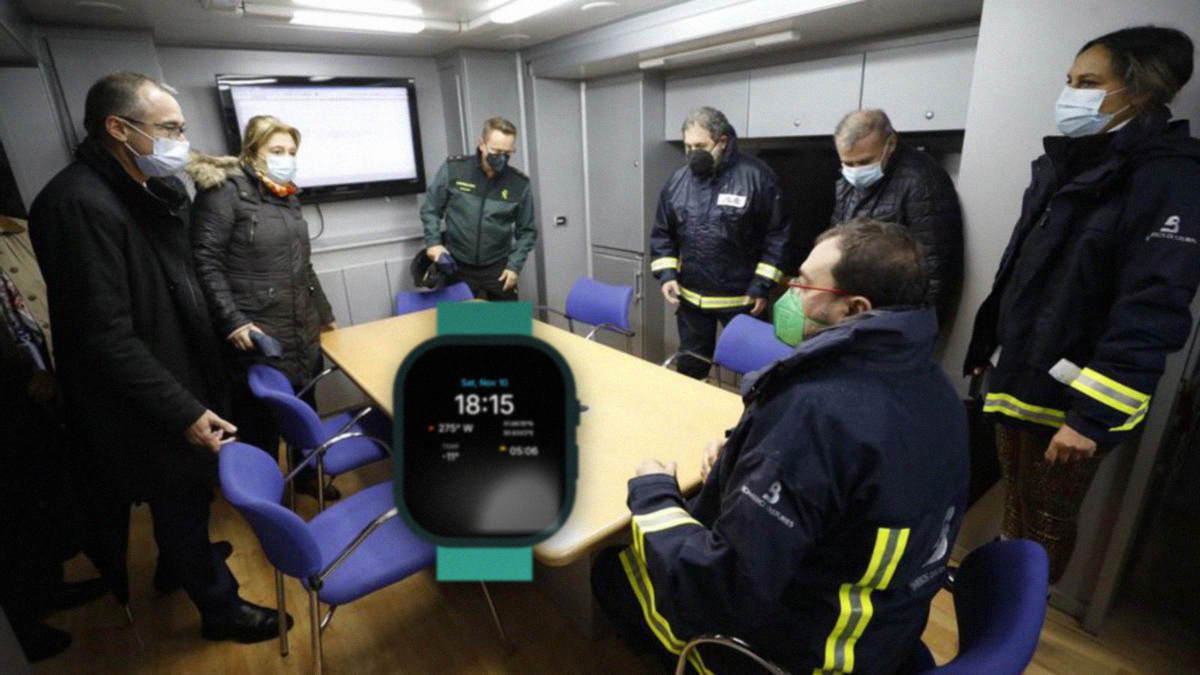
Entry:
h=18 m=15
